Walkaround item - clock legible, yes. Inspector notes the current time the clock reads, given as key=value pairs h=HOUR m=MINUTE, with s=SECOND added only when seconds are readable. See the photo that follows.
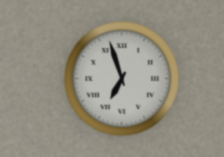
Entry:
h=6 m=57
